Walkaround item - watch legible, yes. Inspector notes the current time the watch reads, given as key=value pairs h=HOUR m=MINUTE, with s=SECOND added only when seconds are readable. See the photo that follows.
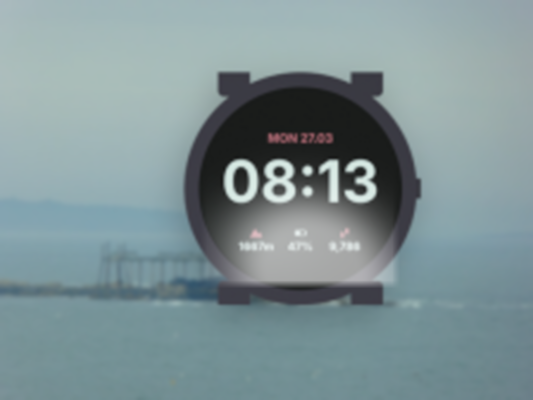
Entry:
h=8 m=13
